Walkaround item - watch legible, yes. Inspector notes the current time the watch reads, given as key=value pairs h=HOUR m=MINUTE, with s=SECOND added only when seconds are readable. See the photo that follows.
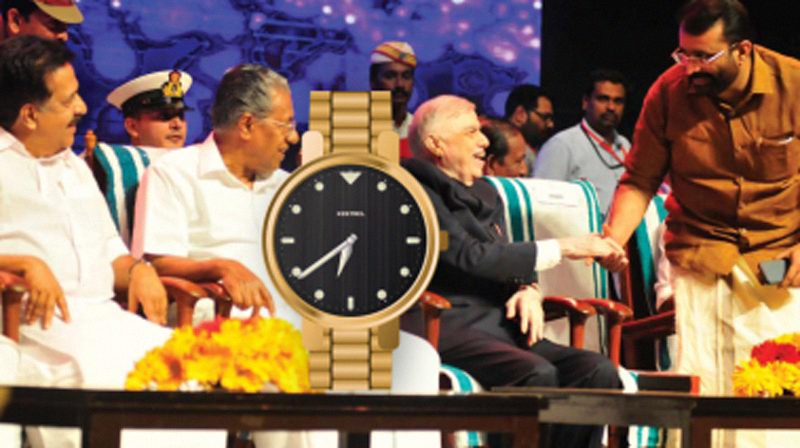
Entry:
h=6 m=39
